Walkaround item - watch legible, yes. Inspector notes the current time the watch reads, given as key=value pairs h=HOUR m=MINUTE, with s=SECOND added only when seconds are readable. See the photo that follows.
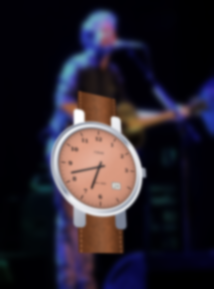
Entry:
h=6 m=42
